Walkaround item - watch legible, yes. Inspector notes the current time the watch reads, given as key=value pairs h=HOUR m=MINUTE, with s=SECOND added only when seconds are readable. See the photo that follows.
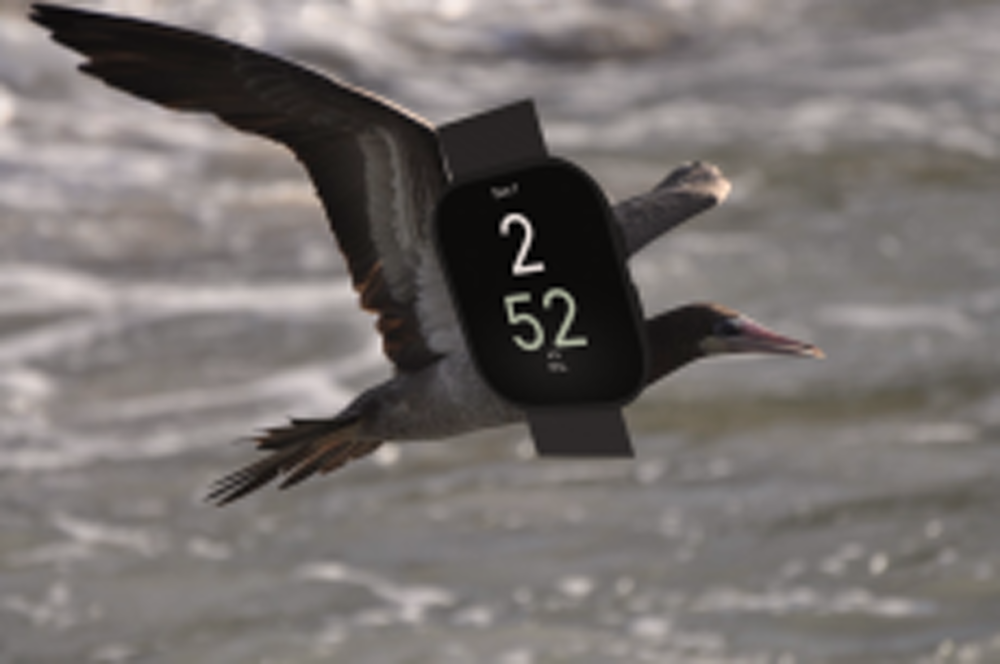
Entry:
h=2 m=52
